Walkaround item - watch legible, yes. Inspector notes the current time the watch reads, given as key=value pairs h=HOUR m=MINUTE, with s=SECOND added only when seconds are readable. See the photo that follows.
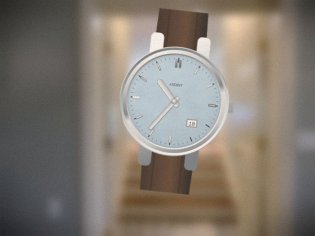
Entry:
h=10 m=36
